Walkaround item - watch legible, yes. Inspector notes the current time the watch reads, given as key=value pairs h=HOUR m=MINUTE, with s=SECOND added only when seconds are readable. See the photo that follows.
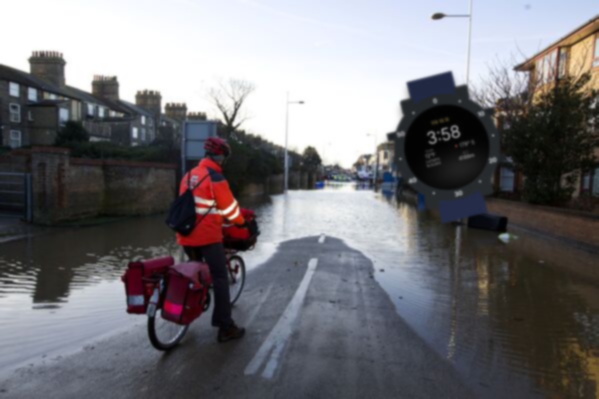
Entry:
h=3 m=58
